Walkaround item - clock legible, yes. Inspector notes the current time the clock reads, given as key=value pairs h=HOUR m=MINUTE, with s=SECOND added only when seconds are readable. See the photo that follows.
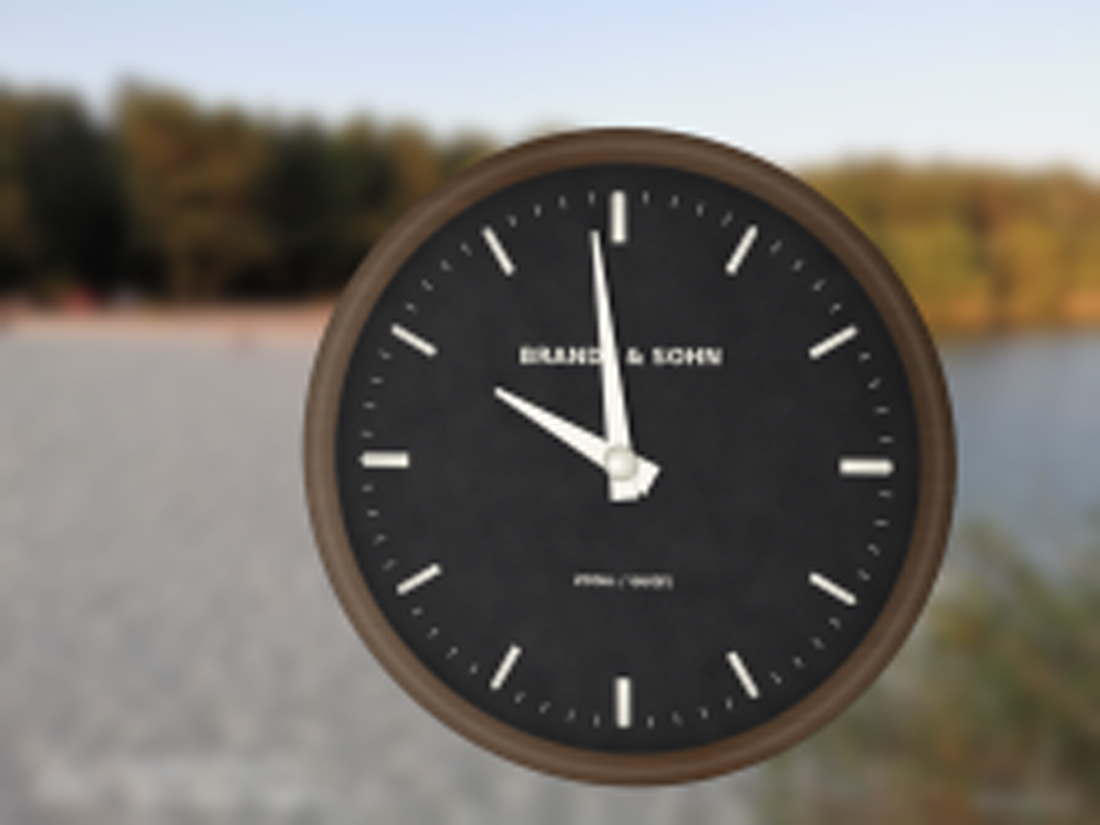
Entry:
h=9 m=59
